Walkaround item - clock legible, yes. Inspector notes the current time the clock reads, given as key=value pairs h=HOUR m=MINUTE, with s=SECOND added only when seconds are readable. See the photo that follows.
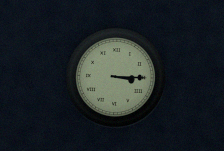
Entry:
h=3 m=15
